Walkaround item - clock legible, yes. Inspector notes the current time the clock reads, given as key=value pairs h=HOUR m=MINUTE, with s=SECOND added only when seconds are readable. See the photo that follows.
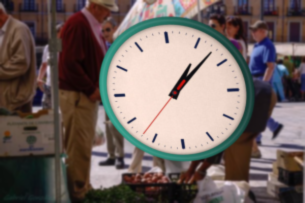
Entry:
h=1 m=7 s=37
